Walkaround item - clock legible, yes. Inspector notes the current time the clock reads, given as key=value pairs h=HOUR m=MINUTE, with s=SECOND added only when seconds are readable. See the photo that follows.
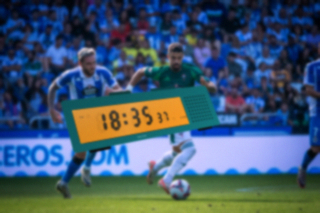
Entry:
h=18 m=35
